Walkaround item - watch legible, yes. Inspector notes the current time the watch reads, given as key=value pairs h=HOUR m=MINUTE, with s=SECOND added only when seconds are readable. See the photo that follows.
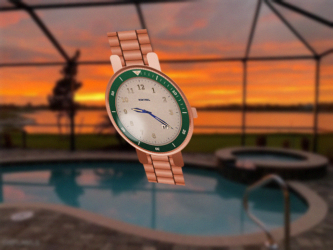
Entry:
h=9 m=21
